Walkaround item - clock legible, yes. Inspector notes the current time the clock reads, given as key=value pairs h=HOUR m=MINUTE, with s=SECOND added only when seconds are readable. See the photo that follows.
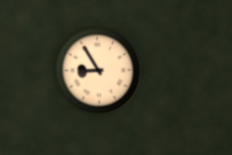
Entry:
h=8 m=55
